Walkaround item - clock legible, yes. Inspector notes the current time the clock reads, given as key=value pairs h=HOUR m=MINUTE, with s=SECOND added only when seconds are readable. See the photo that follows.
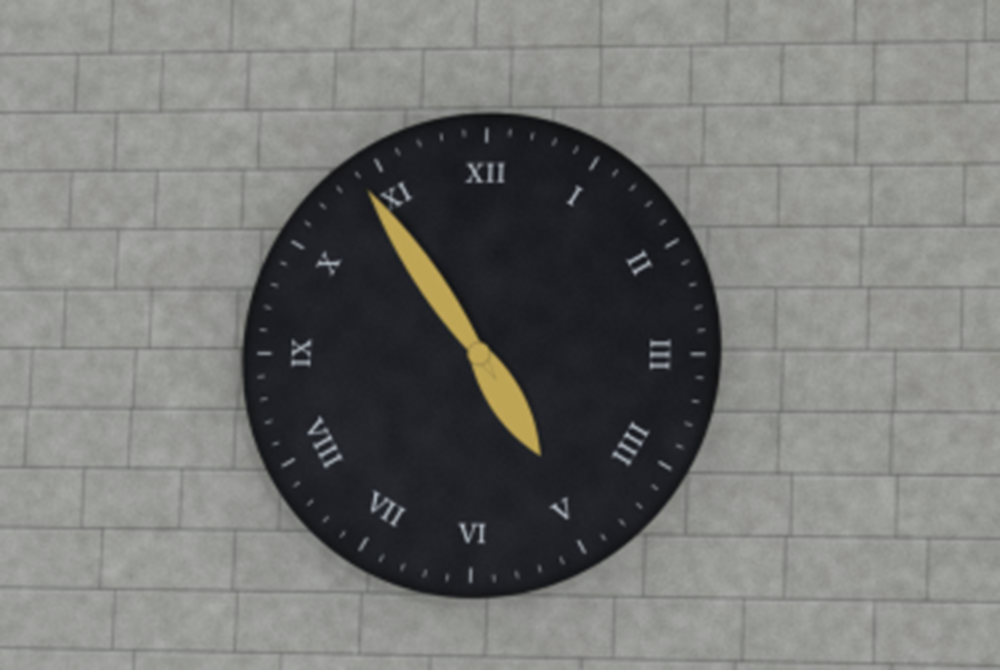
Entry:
h=4 m=54
